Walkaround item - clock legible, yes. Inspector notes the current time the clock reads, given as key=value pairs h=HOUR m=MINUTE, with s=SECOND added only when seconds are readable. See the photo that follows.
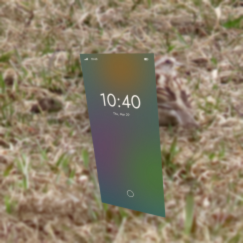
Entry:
h=10 m=40
